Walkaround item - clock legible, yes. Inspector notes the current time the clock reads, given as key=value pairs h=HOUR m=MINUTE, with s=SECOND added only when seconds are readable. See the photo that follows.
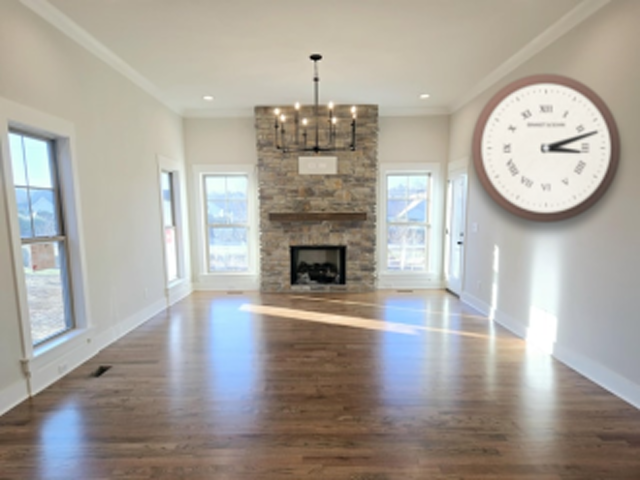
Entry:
h=3 m=12
